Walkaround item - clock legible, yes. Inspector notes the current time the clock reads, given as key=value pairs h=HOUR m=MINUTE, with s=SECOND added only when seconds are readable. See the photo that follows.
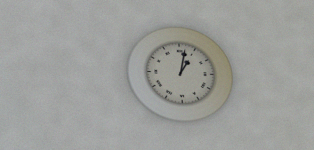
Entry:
h=1 m=2
